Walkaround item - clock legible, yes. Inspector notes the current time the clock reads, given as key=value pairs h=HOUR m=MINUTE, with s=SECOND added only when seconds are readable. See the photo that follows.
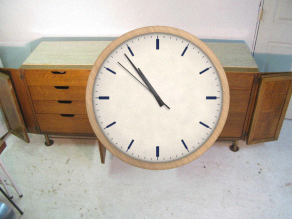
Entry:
h=10 m=53 s=52
